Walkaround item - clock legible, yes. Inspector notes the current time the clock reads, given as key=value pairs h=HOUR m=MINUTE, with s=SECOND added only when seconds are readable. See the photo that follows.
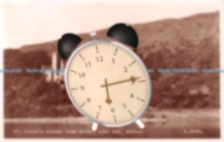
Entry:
h=6 m=14
